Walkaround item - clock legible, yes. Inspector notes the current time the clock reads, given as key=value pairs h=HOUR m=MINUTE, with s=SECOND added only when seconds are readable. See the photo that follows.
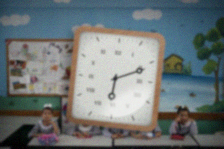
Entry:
h=6 m=11
